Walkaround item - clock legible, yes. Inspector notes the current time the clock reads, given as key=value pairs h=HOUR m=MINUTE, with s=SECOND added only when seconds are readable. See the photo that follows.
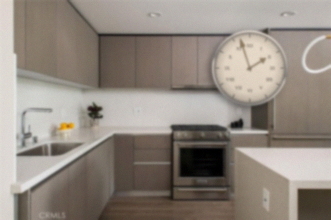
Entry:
h=1 m=57
